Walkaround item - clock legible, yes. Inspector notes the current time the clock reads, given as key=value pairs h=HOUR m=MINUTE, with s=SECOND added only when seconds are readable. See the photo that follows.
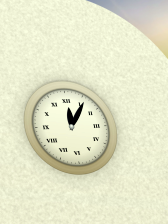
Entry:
h=12 m=6
